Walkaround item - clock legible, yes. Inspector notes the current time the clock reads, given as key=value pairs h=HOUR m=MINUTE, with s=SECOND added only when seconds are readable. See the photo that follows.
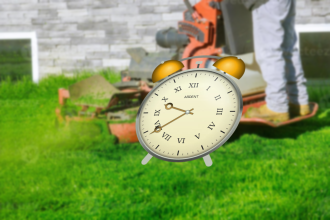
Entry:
h=9 m=39
